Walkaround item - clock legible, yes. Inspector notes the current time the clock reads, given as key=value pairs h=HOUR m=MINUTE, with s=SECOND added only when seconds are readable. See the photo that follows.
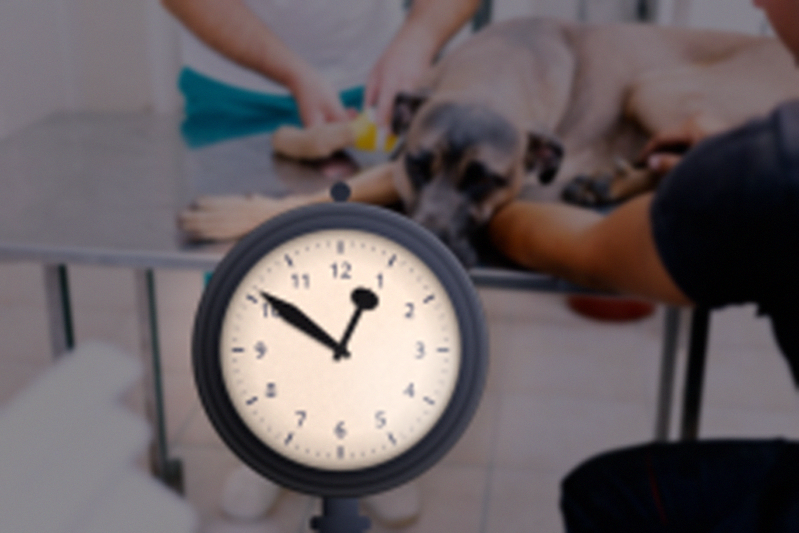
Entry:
h=12 m=51
